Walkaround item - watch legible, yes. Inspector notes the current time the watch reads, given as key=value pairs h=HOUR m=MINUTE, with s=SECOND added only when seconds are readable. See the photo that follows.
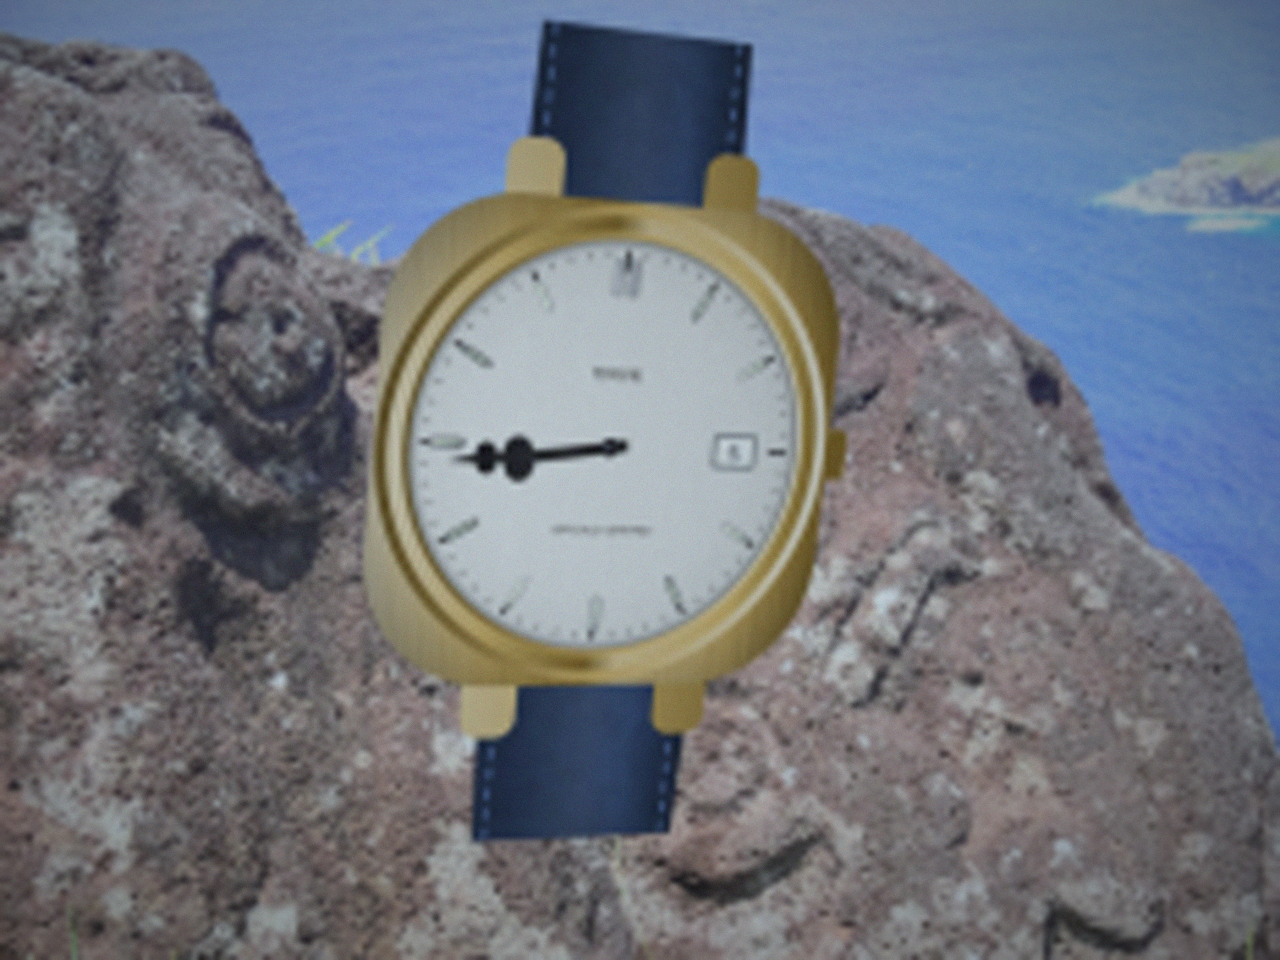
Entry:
h=8 m=44
